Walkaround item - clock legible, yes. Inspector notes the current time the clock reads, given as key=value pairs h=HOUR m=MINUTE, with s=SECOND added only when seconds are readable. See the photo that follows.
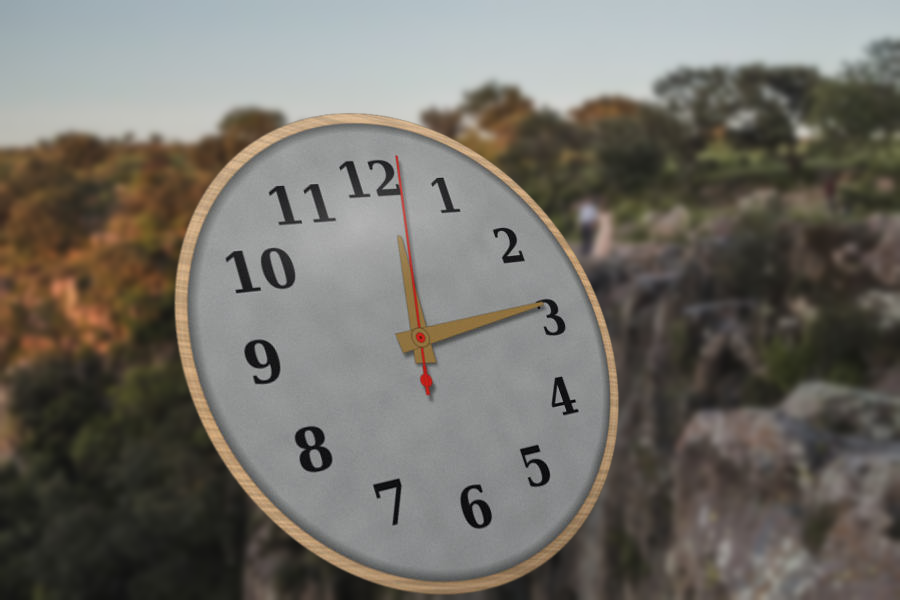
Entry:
h=12 m=14 s=2
